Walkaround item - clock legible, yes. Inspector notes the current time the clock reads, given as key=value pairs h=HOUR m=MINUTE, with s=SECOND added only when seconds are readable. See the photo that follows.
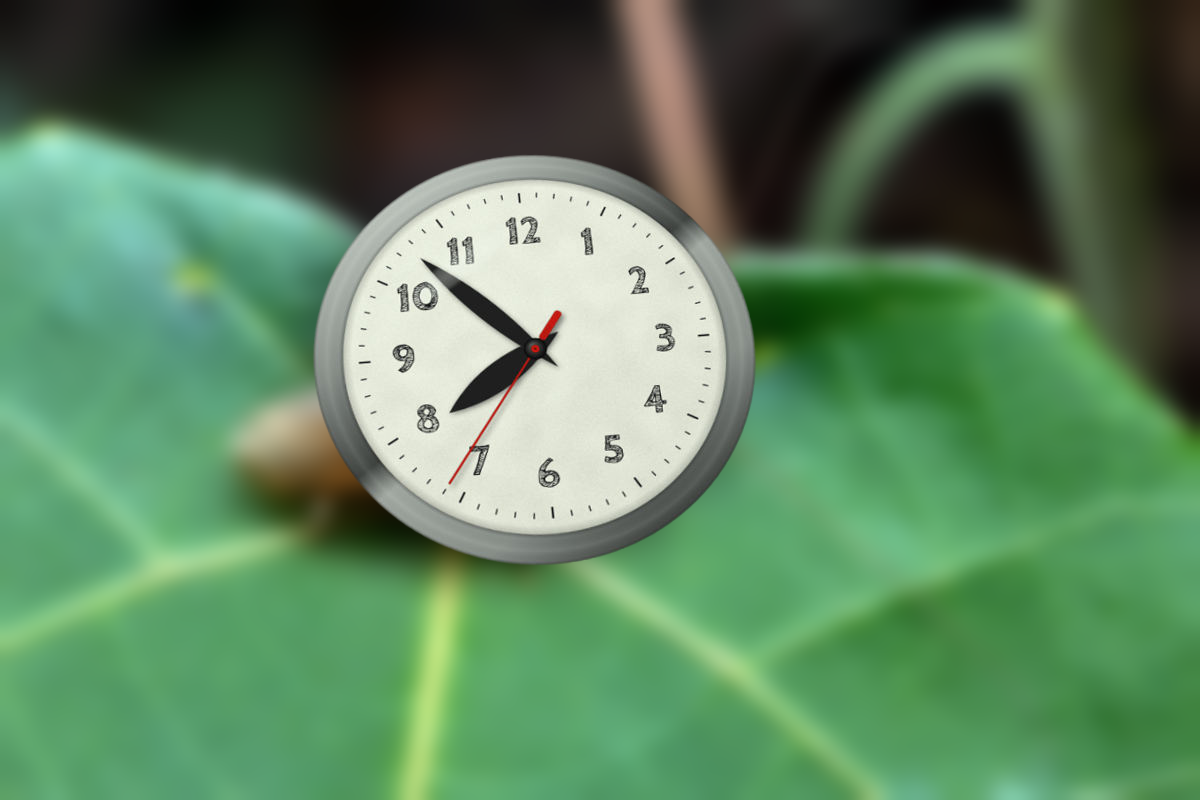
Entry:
h=7 m=52 s=36
